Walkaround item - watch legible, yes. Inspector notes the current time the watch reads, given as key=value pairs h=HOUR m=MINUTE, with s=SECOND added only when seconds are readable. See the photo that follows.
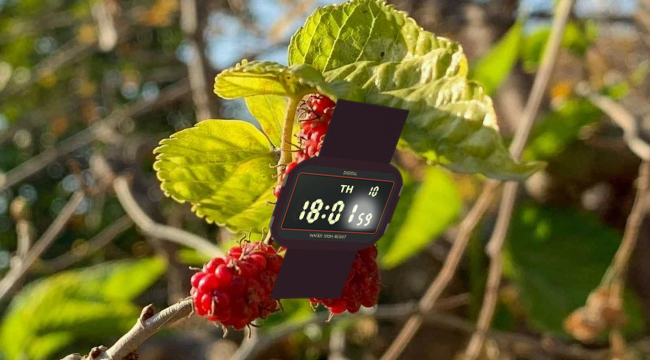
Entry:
h=18 m=1 s=59
